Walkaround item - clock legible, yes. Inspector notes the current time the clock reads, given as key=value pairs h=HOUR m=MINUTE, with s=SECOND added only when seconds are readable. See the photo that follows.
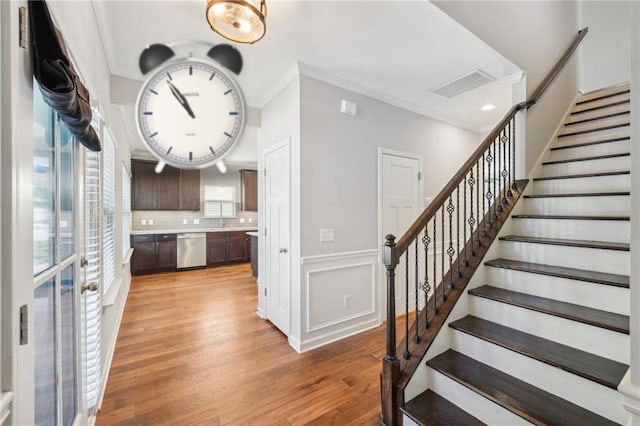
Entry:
h=10 m=54
